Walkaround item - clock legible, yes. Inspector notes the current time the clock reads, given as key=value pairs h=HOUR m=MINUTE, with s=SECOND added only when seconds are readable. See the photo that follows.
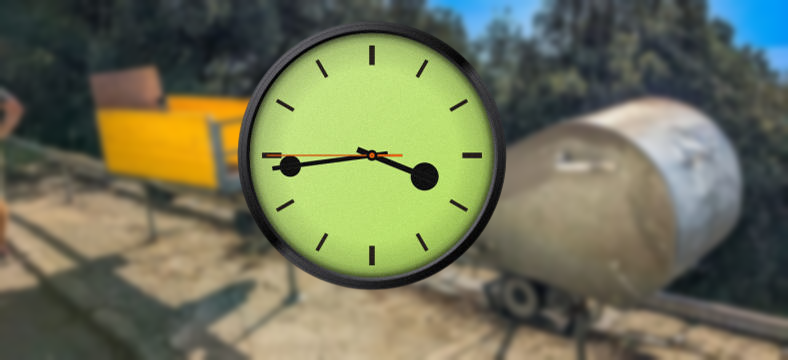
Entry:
h=3 m=43 s=45
